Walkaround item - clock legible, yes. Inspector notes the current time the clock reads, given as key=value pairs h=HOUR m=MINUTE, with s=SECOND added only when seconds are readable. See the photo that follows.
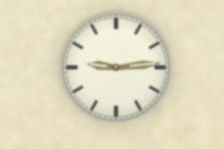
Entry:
h=9 m=14
